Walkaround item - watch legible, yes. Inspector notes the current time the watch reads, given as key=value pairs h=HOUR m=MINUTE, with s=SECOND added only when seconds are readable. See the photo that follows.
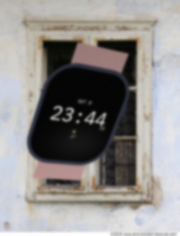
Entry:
h=23 m=44
